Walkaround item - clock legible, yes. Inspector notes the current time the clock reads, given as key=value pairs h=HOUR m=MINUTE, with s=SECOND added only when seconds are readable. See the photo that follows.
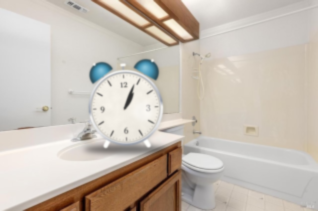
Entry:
h=1 m=4
